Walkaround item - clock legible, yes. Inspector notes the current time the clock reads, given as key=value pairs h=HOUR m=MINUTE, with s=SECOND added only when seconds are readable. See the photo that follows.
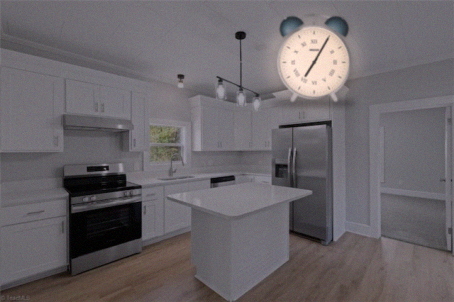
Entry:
h=7 m=5
